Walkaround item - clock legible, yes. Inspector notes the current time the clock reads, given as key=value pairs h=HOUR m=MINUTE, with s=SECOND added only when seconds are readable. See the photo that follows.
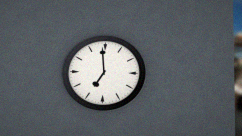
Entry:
h=6 m=59
